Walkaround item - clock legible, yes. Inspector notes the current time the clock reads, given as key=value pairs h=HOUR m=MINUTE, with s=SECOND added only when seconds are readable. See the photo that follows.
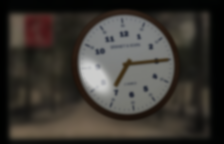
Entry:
h=7 m=15
